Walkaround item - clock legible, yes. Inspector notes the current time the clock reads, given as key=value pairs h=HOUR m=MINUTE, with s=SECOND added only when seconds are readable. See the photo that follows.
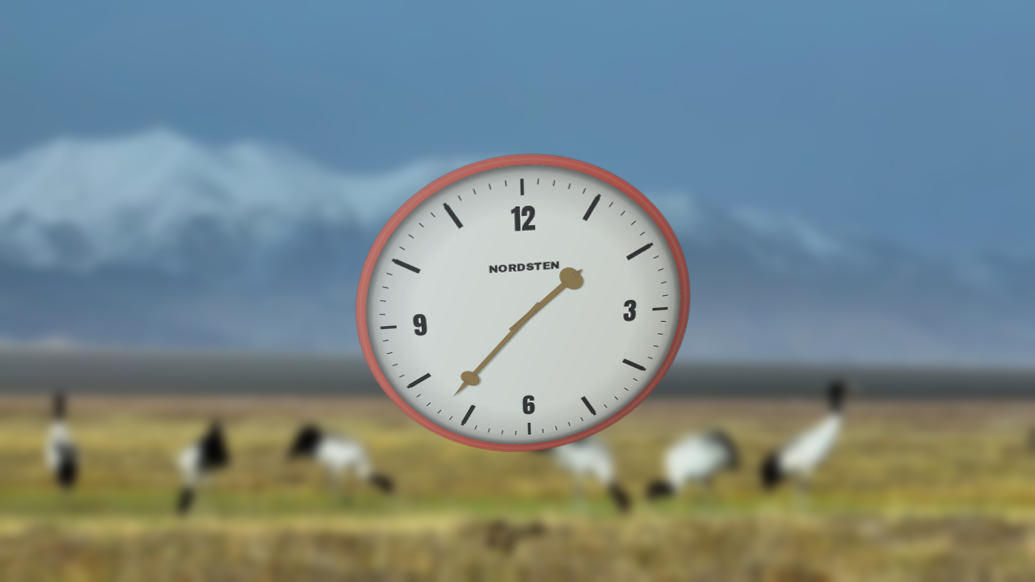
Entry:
h=1 m=37
